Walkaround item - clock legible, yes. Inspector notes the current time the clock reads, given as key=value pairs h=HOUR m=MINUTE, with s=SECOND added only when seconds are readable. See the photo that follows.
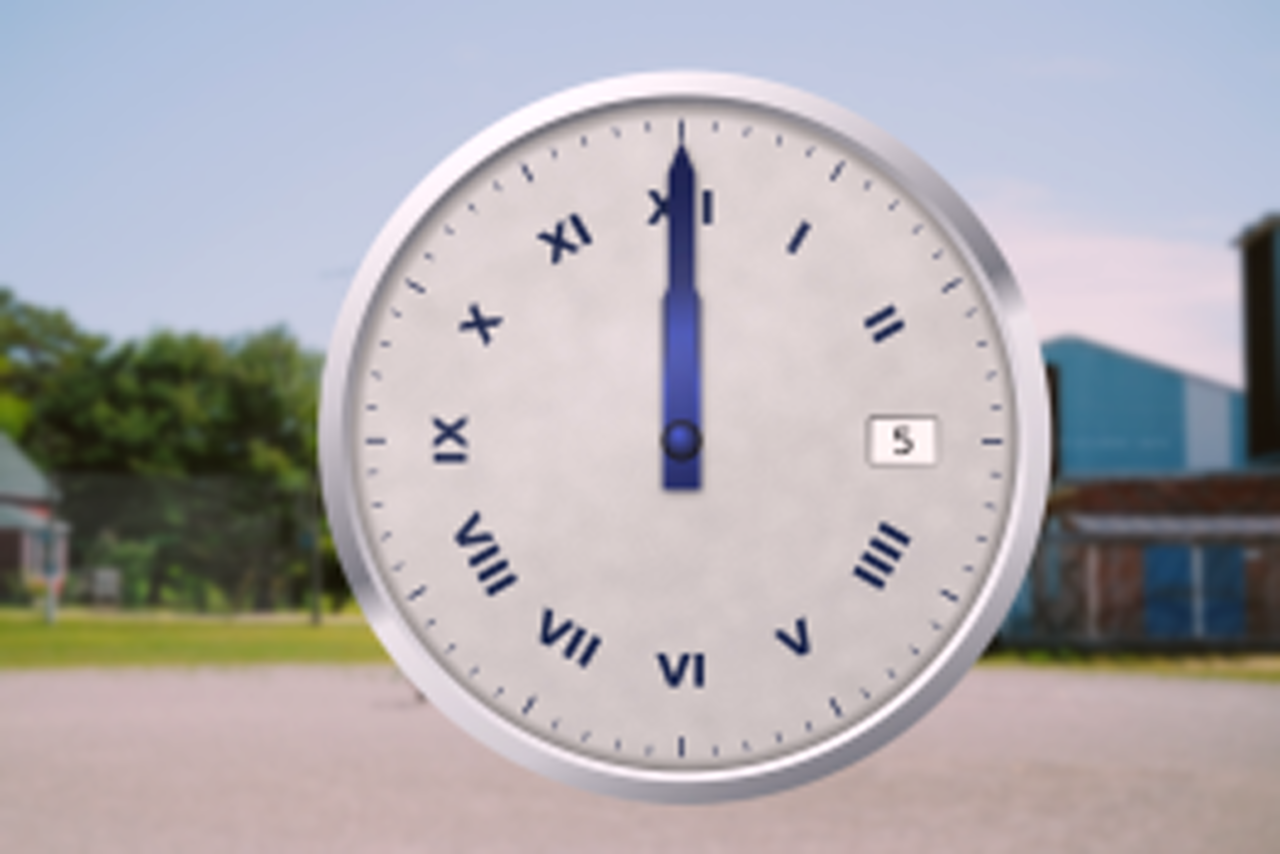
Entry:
h=12 m=0
